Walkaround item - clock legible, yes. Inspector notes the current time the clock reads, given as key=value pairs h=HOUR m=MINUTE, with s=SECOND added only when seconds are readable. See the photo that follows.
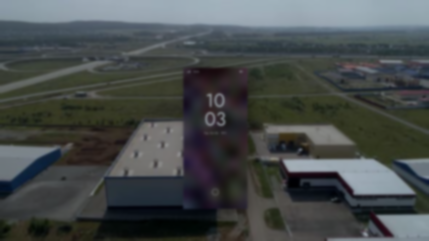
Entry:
h=10 m=3
